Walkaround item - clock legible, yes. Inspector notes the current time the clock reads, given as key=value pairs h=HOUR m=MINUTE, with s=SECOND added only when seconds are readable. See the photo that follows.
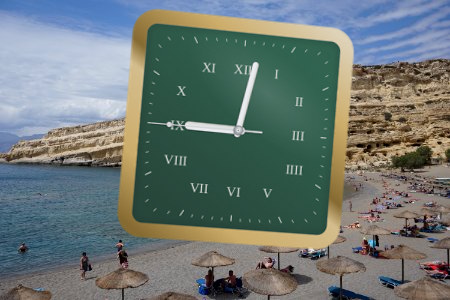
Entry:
h=9 m=1 s=45
